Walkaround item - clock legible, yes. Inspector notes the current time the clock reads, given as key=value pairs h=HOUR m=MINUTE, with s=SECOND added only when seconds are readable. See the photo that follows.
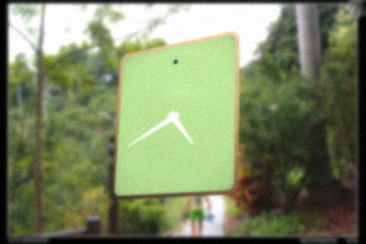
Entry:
h=4 m=41
